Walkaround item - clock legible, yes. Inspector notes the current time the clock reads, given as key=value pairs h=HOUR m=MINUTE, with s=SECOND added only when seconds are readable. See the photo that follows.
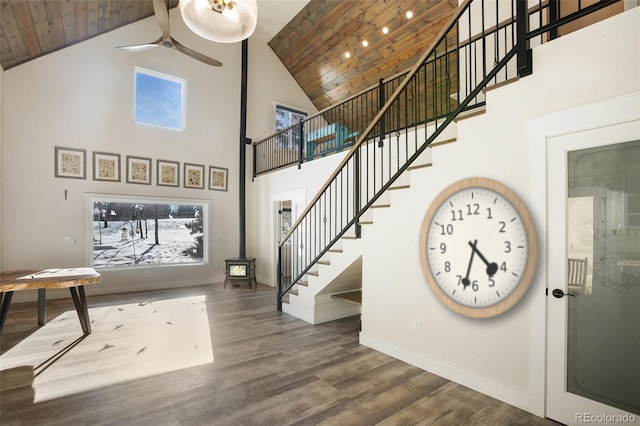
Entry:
h=4 m=33
